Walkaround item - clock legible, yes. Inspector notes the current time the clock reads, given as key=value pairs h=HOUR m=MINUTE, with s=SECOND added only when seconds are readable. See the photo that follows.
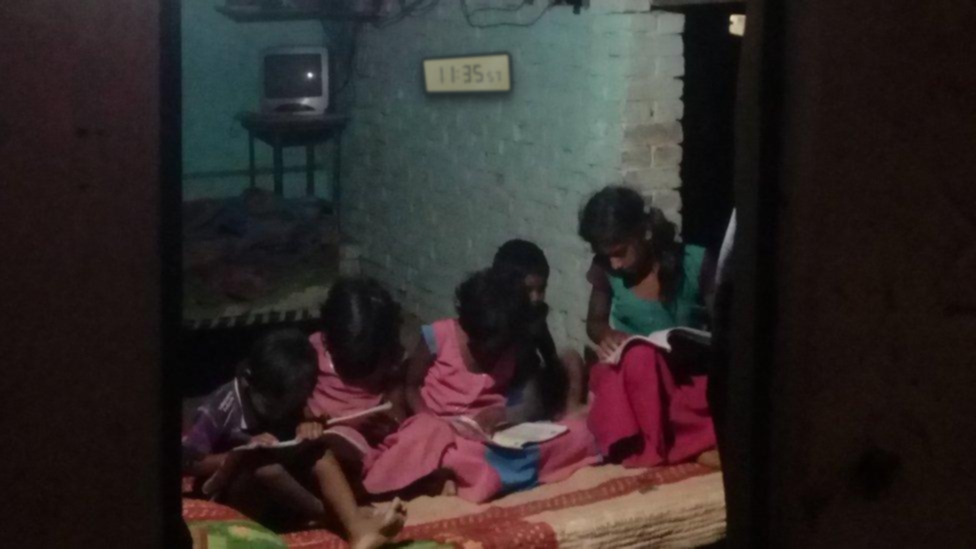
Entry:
h=11 m=35
